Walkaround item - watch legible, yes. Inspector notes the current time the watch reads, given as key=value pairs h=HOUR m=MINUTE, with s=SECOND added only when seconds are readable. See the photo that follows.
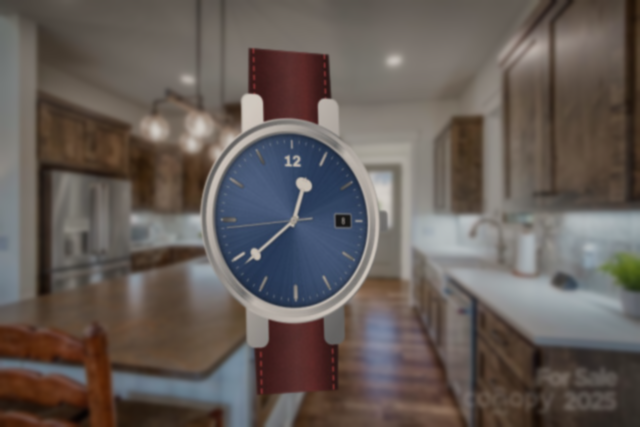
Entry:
h=12 m=38 s=44
